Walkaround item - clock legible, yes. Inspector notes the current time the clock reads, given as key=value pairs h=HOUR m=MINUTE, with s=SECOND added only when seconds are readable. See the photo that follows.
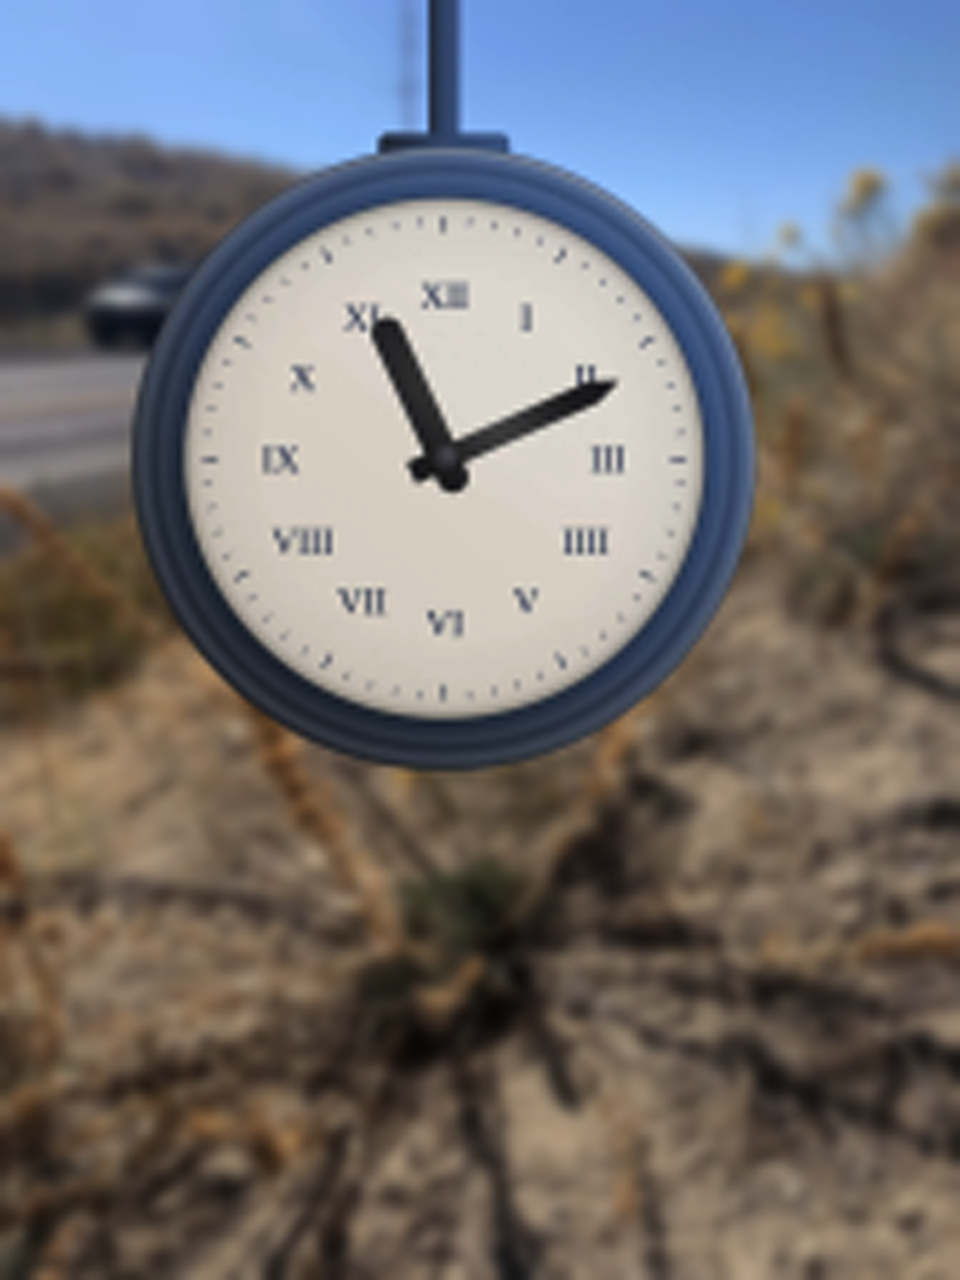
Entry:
h=11 m=11
